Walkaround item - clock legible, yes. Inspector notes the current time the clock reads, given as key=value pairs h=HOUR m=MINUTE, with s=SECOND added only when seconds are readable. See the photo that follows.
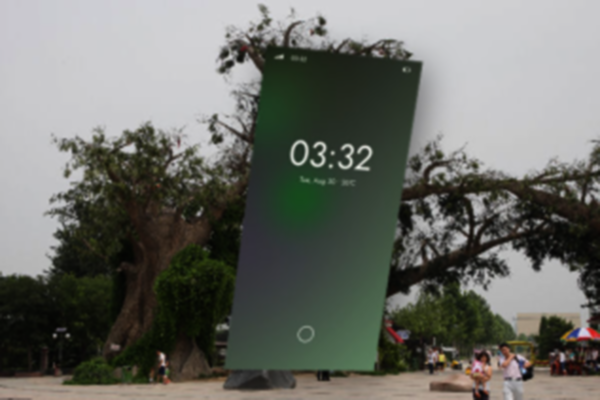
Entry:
h=3 m=32
